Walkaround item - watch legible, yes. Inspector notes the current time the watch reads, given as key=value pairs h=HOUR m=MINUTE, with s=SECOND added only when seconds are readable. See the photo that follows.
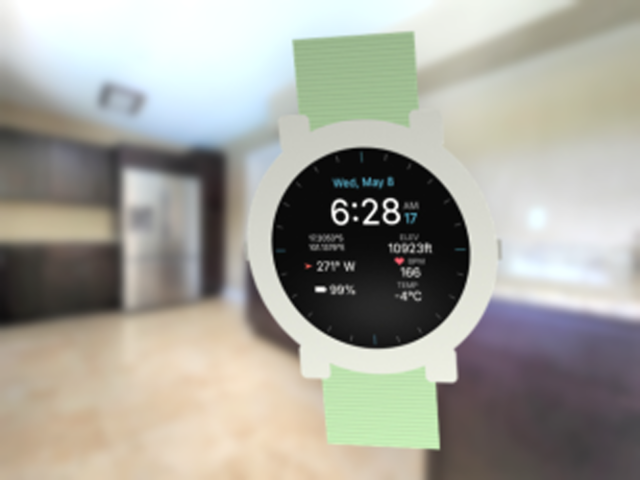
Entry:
h=6 m=28
